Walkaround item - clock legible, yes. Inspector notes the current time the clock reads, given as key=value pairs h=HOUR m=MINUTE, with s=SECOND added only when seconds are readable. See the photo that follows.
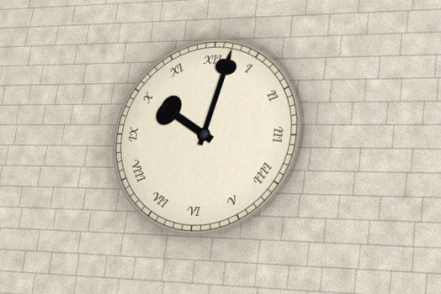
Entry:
h=10 m=2
